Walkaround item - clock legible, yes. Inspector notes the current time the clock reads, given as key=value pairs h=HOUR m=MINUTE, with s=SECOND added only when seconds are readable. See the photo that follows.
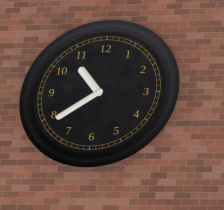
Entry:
h=10 m=39
